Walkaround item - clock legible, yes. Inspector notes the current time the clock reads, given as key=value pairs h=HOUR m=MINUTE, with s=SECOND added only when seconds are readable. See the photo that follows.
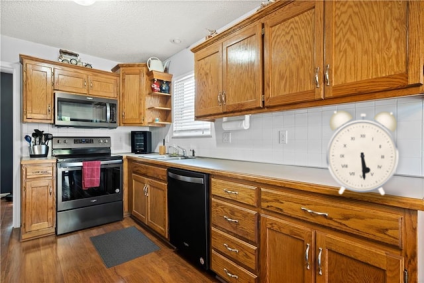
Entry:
h=5 m=29
